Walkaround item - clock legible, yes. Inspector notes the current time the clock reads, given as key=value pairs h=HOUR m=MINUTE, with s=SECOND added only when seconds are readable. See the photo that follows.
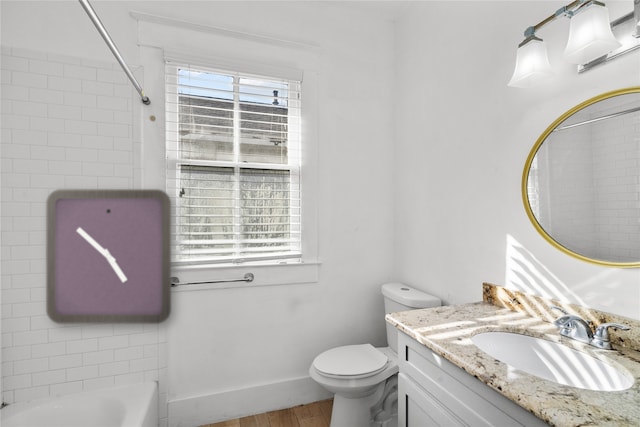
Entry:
h=4 m=52
